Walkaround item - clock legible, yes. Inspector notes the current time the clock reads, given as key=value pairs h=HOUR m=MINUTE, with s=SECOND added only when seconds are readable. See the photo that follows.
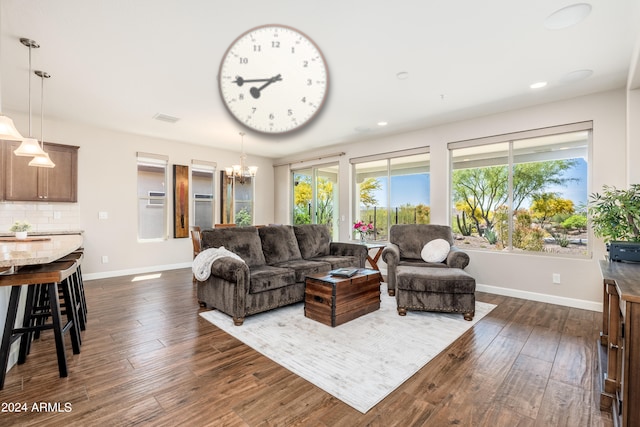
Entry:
h=7 m=44
